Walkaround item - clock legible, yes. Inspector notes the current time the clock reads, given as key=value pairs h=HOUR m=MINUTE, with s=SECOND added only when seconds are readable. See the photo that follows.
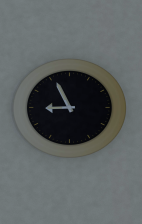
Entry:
h=8 m=56
